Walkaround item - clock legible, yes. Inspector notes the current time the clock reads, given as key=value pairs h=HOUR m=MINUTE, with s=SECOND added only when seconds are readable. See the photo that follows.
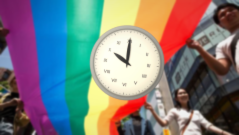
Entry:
h=10 m=0
